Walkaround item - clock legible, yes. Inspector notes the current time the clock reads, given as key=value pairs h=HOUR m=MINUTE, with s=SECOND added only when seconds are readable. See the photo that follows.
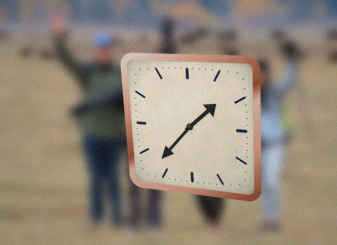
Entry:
h=1 m=37
